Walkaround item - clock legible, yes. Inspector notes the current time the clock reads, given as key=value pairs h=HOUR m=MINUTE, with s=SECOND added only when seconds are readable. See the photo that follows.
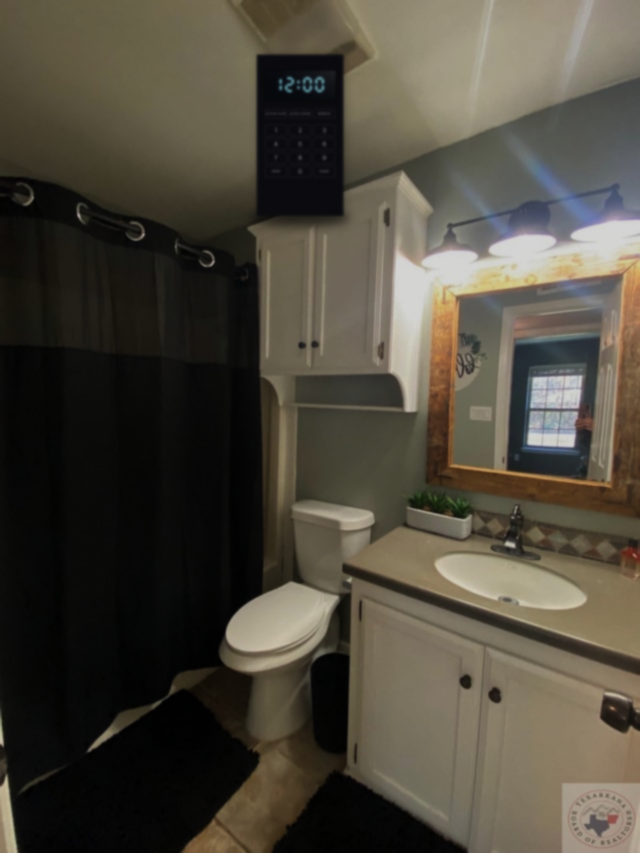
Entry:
h=12 m=0
